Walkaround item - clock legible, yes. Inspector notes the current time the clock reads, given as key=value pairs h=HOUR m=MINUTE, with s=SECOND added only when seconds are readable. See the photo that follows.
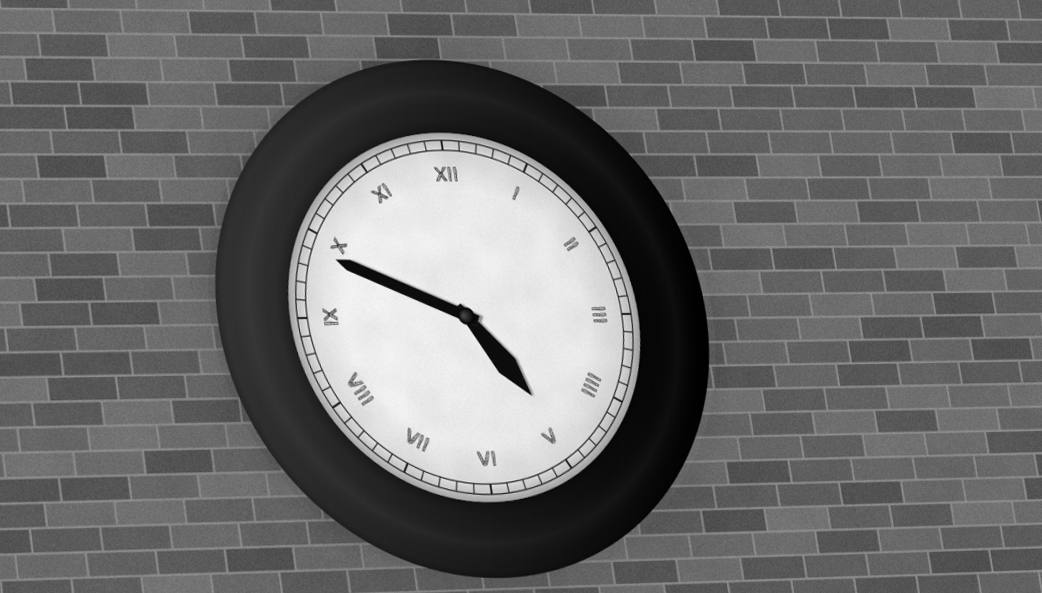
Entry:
h=4 m=49
